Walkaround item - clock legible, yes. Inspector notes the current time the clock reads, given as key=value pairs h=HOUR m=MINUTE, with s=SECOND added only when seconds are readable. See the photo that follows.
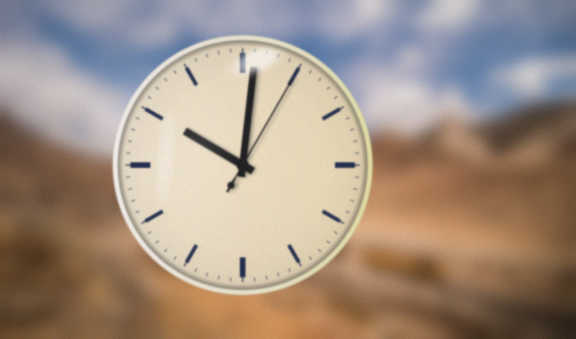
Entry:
h=10 m=1 s=5
